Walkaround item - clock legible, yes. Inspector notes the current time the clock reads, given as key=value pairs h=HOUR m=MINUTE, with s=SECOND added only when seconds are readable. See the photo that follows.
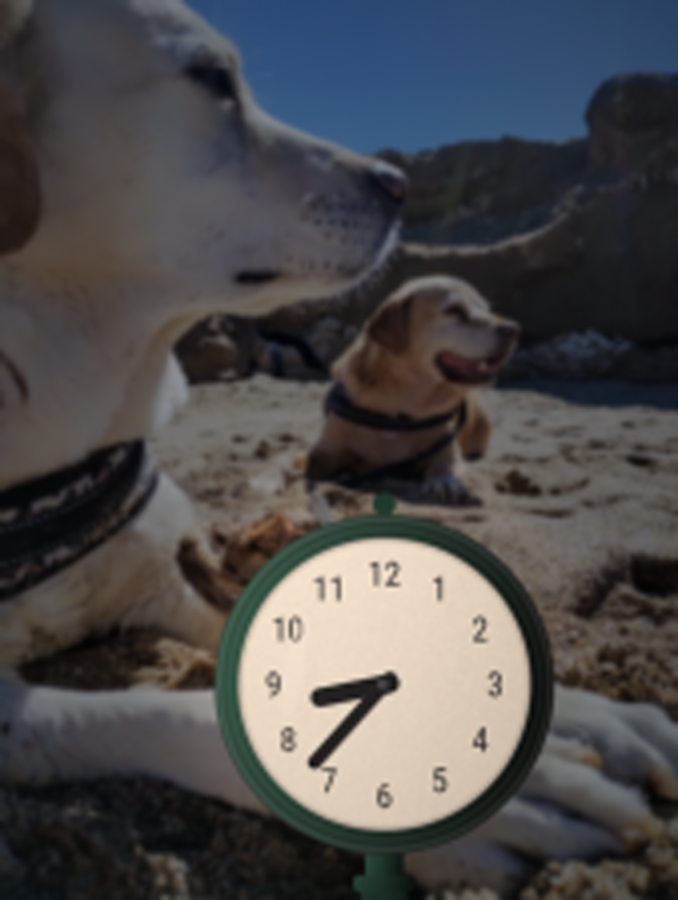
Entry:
h=8 m=37
